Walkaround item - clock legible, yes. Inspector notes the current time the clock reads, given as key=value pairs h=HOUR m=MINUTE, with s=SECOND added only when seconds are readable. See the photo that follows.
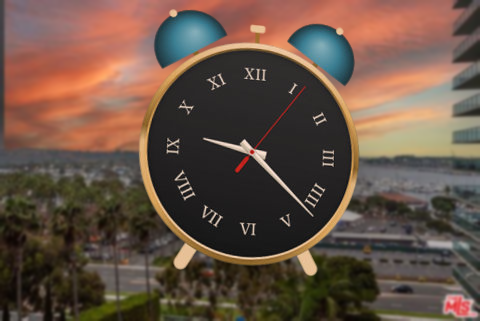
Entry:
h=9 m=22 s=6
